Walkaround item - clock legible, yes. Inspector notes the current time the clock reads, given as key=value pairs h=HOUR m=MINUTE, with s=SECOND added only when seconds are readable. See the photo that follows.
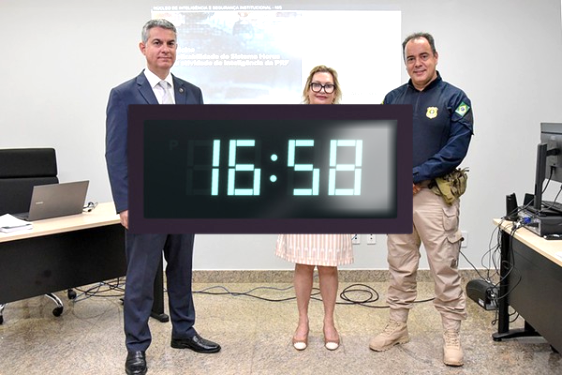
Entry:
h=16 m=58
